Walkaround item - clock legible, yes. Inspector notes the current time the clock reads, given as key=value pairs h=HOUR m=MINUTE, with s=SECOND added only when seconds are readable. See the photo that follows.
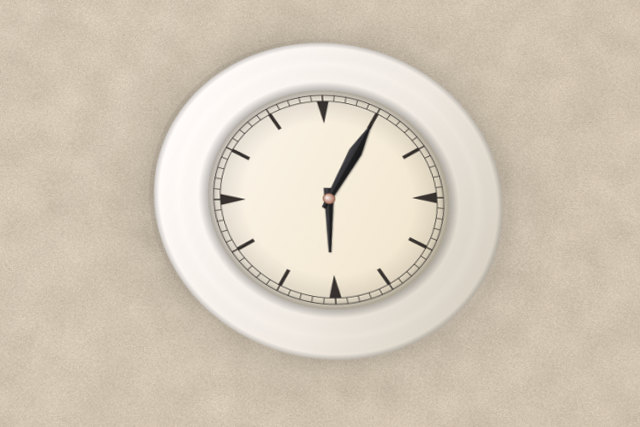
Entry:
h=6 m=5
